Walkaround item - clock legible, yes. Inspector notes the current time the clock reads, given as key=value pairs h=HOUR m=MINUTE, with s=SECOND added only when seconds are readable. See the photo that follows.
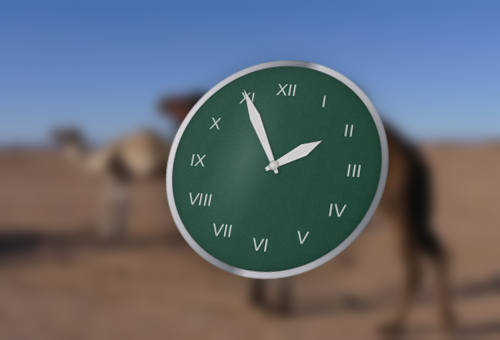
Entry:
h=1 m=55
